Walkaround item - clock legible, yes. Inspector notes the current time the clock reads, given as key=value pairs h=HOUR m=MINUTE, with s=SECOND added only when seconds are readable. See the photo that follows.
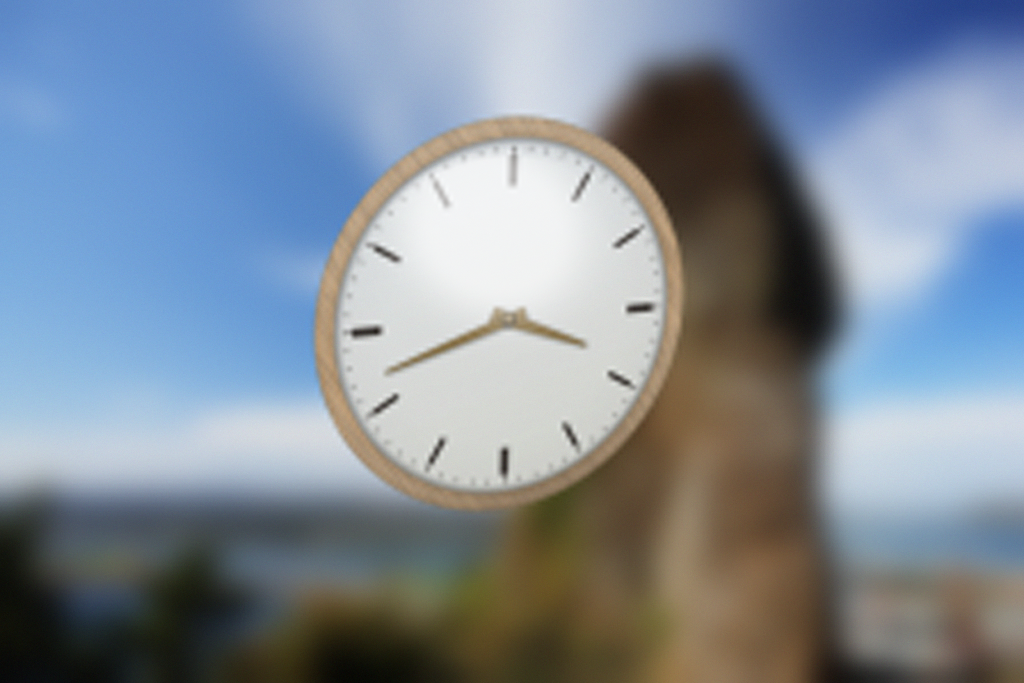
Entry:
h=3 m=42
